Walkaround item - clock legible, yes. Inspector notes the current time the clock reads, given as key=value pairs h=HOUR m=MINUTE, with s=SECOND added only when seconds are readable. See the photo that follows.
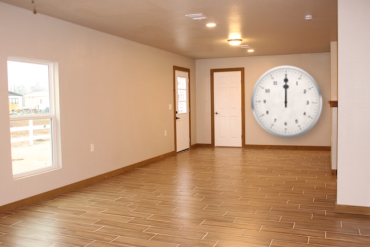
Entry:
h=12 m=0
